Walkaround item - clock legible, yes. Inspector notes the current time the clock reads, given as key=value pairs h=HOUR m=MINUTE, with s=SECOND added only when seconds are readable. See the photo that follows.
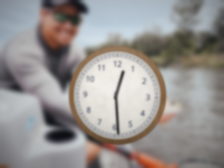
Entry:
h=12 m=29
